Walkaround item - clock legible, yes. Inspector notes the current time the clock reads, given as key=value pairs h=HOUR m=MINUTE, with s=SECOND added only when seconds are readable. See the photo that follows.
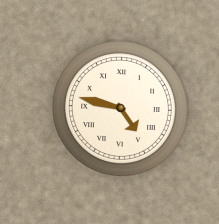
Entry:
h=4 m=47
